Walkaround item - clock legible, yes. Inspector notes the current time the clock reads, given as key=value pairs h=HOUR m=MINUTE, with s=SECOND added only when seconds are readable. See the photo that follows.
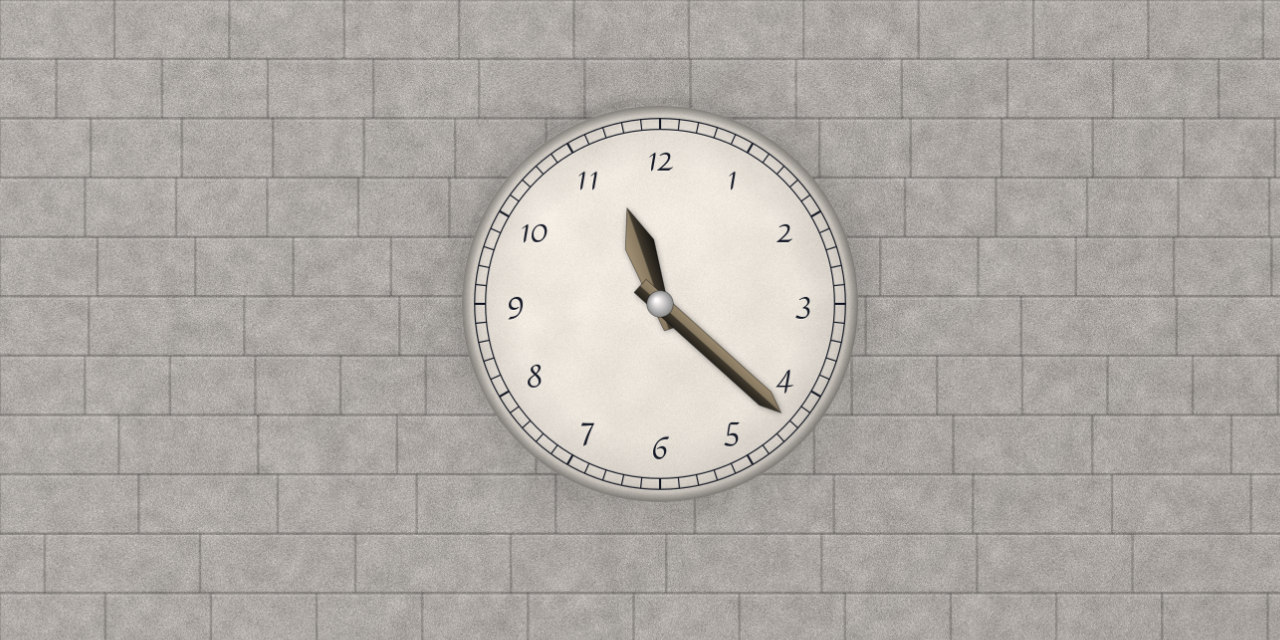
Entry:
h=11 m=22
